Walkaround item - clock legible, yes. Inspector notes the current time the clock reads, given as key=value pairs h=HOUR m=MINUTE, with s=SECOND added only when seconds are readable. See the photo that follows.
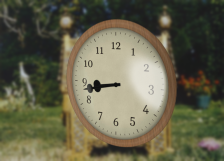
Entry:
h=8 m=43
